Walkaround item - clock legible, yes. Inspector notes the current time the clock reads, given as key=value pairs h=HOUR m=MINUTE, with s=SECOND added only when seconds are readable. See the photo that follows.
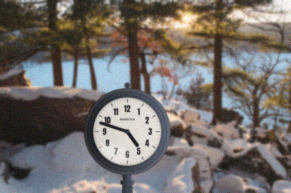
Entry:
h=4 m=48
